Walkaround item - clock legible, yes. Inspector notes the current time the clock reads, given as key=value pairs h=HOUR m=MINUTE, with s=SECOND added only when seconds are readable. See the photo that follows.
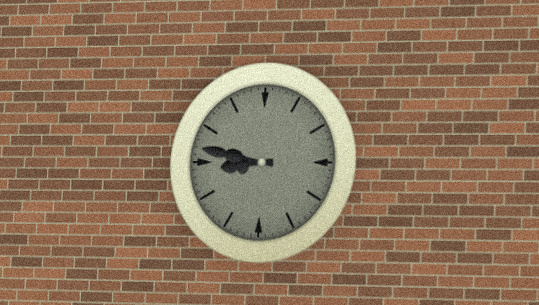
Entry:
h=8 m=47
